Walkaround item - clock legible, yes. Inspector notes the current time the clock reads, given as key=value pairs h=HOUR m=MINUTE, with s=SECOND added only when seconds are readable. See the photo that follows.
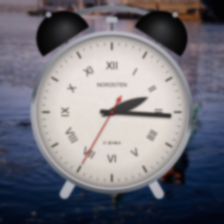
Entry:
h=2 m=15 s=35
